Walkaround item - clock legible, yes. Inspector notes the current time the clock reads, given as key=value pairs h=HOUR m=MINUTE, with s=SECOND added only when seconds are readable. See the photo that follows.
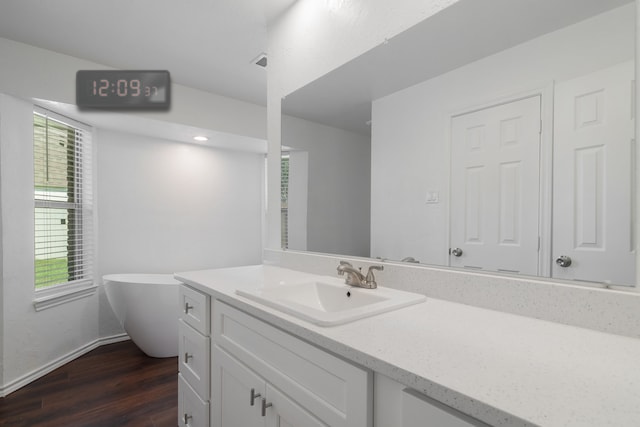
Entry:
h=12 m=9 s=37
